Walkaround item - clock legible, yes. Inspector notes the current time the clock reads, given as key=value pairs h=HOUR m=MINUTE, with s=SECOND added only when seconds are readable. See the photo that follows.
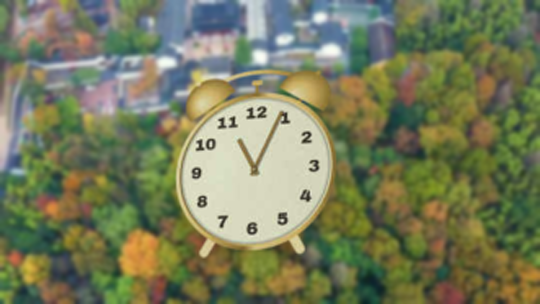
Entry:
h=11 m=4
